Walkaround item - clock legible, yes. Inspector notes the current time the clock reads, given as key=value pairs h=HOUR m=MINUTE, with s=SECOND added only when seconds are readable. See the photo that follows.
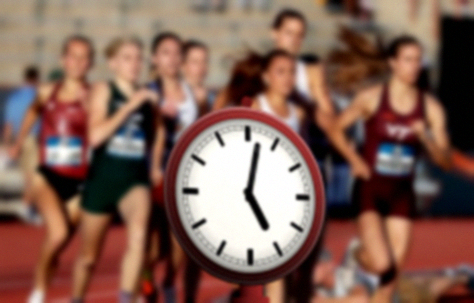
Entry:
h=5 m=2
